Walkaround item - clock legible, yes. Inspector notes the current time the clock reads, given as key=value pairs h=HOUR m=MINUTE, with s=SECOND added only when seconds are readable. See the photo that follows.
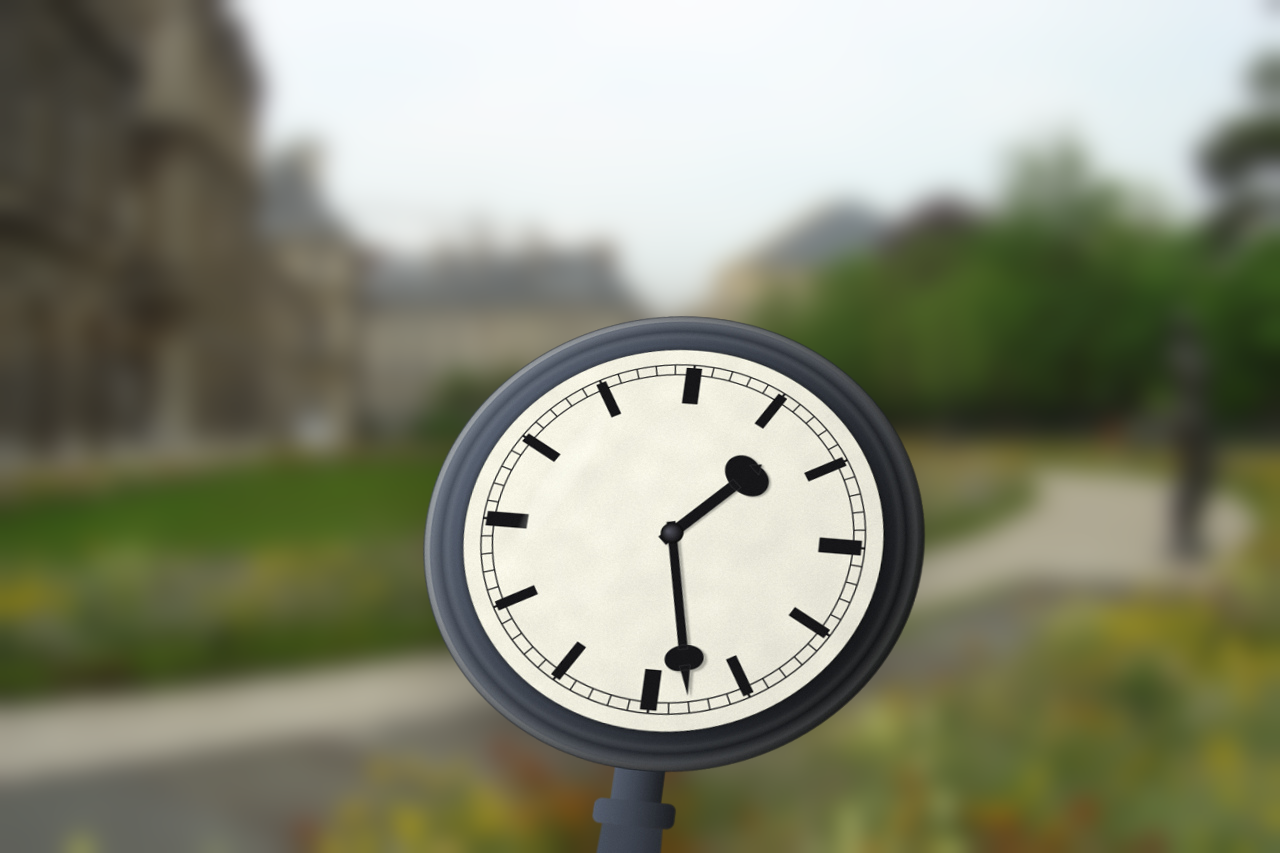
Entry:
h=1 m=28
